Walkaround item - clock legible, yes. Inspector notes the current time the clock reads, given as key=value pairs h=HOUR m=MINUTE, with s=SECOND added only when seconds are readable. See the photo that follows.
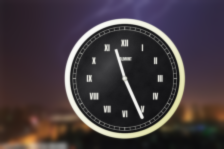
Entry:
h=11 m=26
